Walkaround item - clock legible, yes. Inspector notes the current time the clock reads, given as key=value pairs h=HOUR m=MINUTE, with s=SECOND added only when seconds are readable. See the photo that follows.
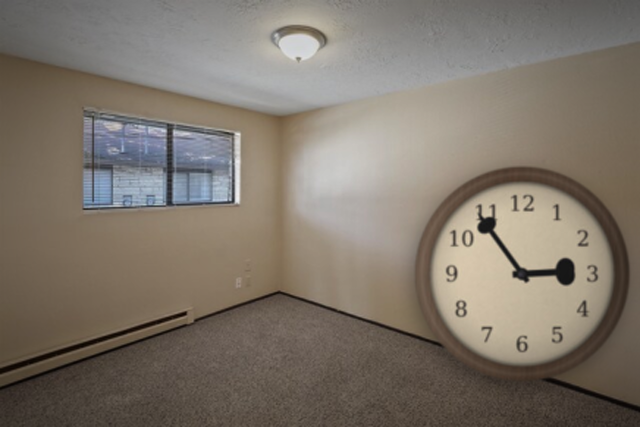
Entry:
h=2 m=54
